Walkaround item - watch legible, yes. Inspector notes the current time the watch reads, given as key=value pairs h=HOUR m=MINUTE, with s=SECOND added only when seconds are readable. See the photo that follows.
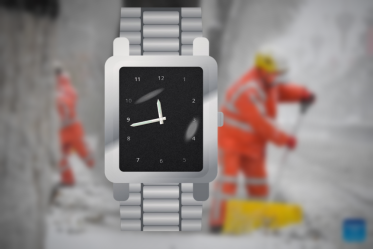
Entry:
h=11 m=43
